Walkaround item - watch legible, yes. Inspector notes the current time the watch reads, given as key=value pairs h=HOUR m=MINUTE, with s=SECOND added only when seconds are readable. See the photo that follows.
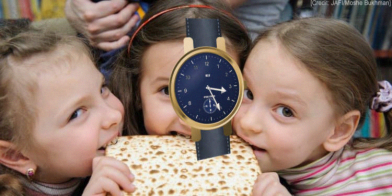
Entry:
h=3 m=26
